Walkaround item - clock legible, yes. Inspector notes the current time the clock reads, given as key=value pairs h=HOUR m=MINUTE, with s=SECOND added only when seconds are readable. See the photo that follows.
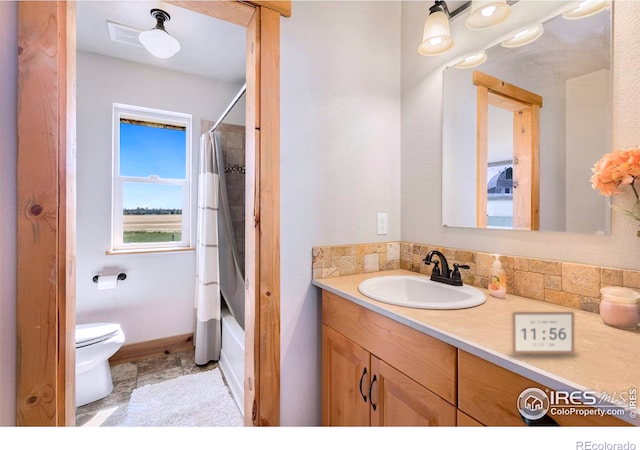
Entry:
h=11 m=56
